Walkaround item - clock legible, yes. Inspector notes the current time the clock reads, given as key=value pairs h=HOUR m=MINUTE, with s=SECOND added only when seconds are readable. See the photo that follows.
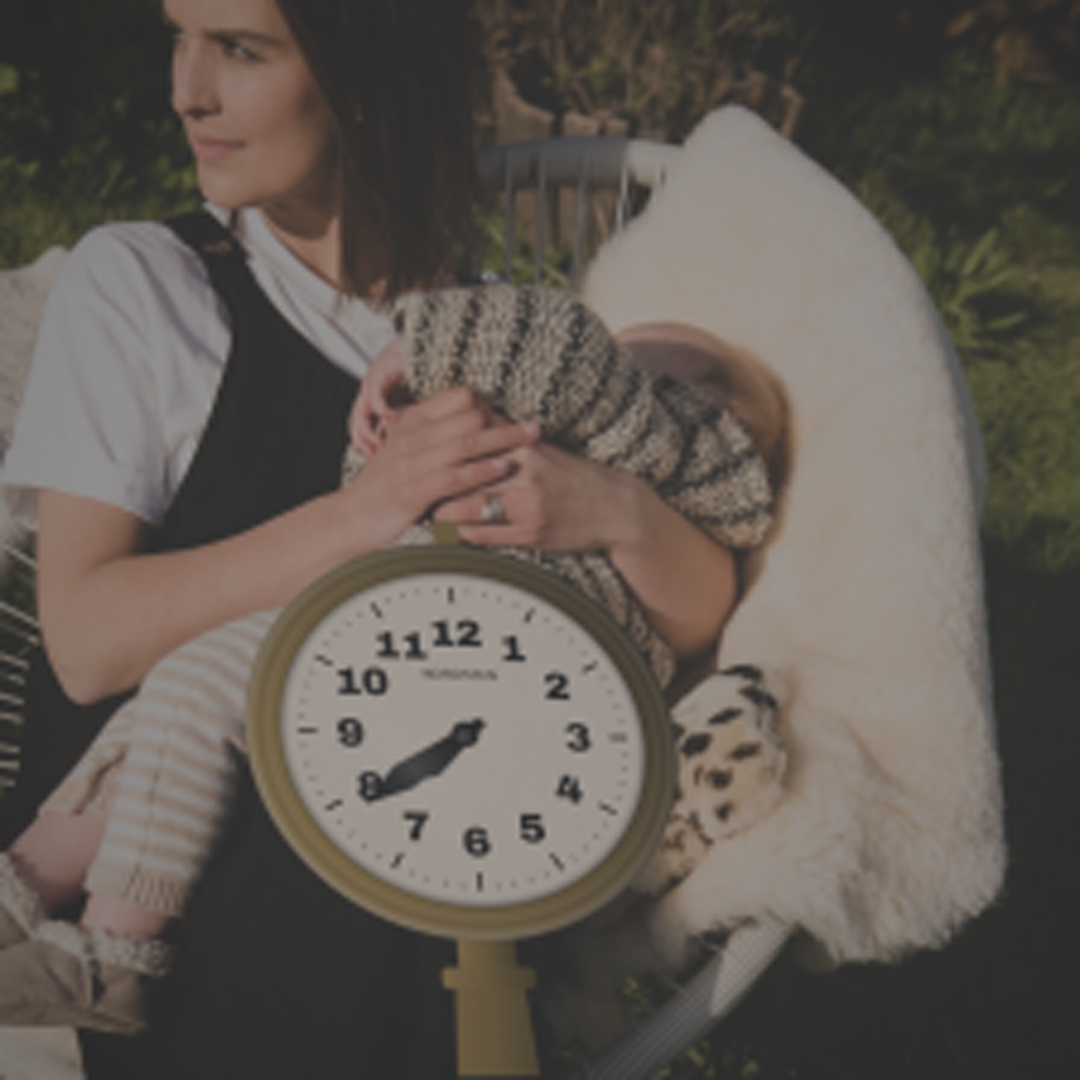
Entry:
h=7 m=39
